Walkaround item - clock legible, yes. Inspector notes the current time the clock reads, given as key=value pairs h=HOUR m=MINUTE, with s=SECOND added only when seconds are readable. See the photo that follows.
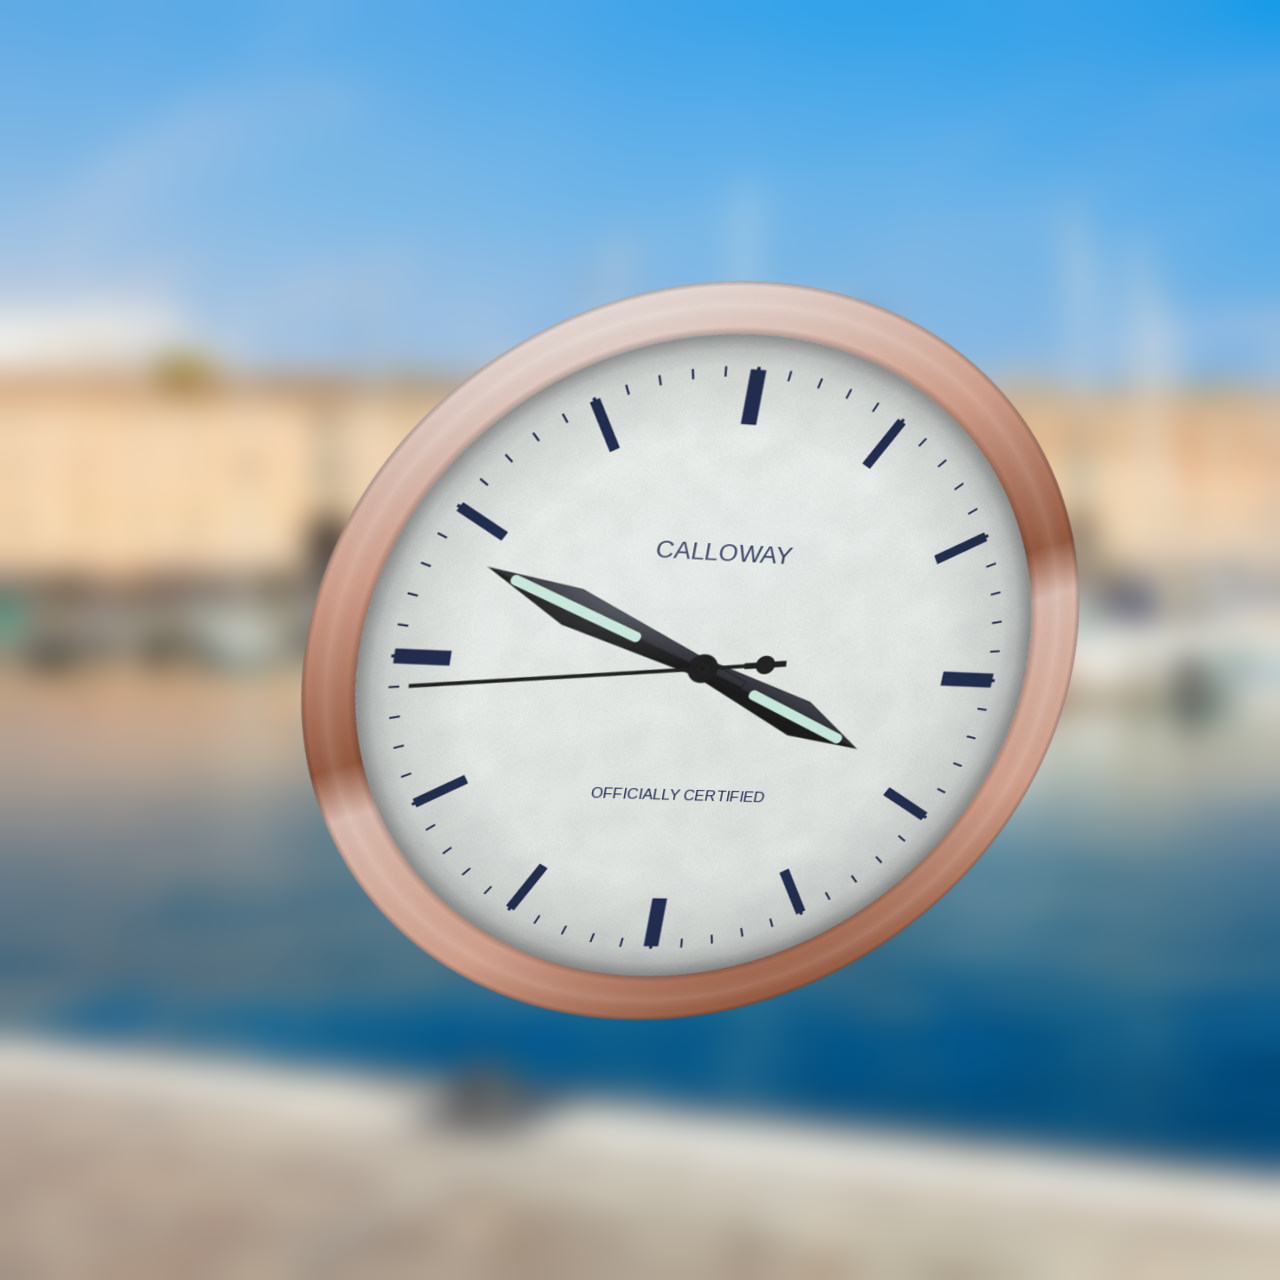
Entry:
h=3 m=48 s=44
